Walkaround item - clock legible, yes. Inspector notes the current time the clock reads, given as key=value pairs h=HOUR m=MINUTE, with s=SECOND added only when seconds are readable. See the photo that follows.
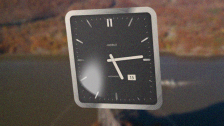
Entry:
h=5 m=14
